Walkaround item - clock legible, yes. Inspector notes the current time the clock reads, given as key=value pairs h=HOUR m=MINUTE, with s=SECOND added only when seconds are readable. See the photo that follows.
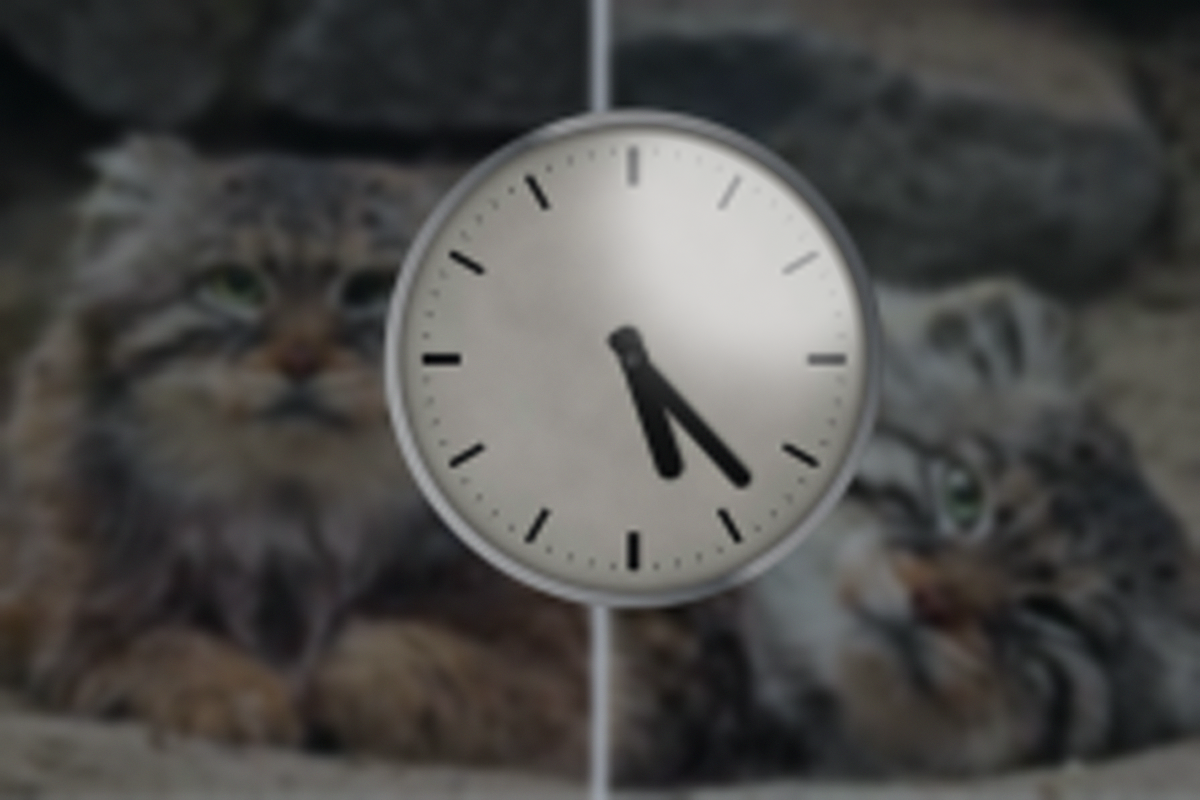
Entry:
h=5 m=23
